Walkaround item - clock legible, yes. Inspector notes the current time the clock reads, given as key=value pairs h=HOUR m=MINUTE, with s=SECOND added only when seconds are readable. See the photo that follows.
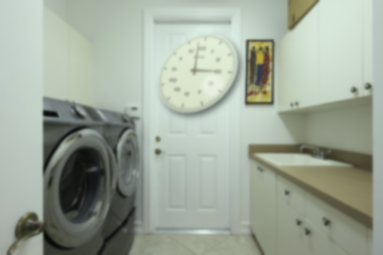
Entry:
h=2 m=58
